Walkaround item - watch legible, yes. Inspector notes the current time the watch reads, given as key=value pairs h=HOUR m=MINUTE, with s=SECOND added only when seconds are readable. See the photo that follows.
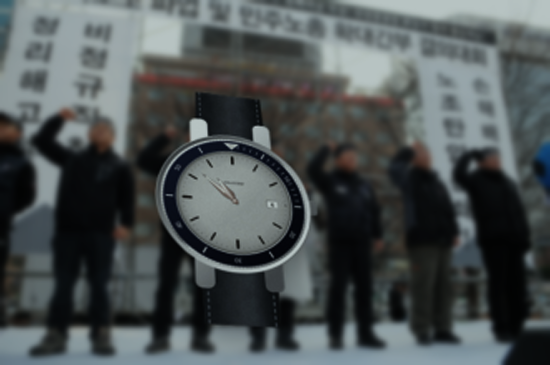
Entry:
h=10 m=52
